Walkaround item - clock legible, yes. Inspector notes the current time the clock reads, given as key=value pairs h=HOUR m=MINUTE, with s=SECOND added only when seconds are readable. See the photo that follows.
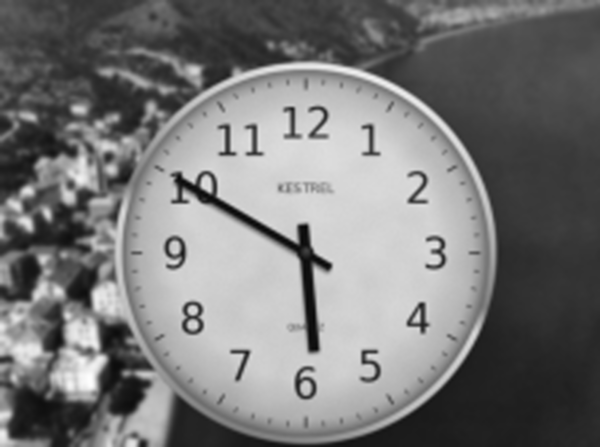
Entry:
h=5 m=50
